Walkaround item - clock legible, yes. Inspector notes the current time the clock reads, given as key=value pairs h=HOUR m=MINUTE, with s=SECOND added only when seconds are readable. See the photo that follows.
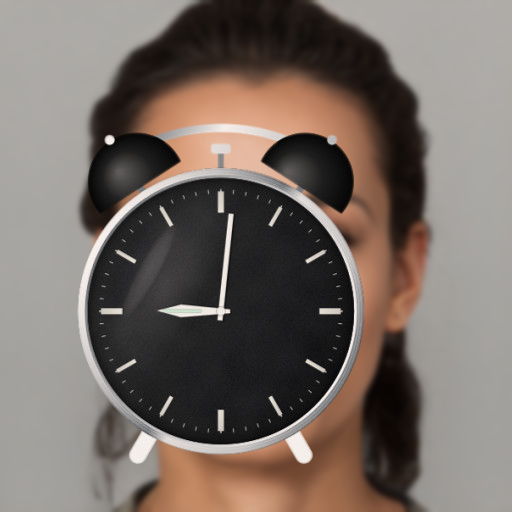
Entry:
h=9 m=1
